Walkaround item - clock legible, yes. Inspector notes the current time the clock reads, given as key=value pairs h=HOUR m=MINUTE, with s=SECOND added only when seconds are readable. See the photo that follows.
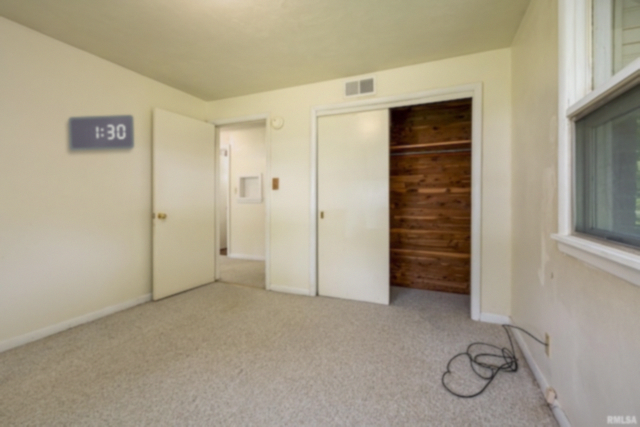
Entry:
h=1 m=30
